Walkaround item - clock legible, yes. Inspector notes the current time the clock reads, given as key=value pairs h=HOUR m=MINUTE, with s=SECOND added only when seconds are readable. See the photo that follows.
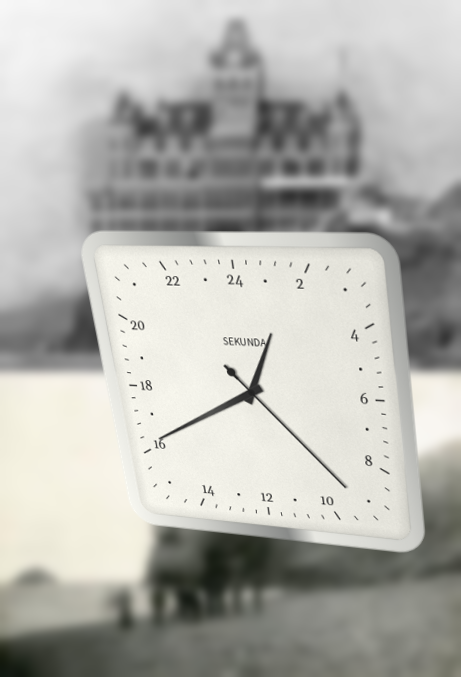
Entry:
h=1 m=40 s=23
